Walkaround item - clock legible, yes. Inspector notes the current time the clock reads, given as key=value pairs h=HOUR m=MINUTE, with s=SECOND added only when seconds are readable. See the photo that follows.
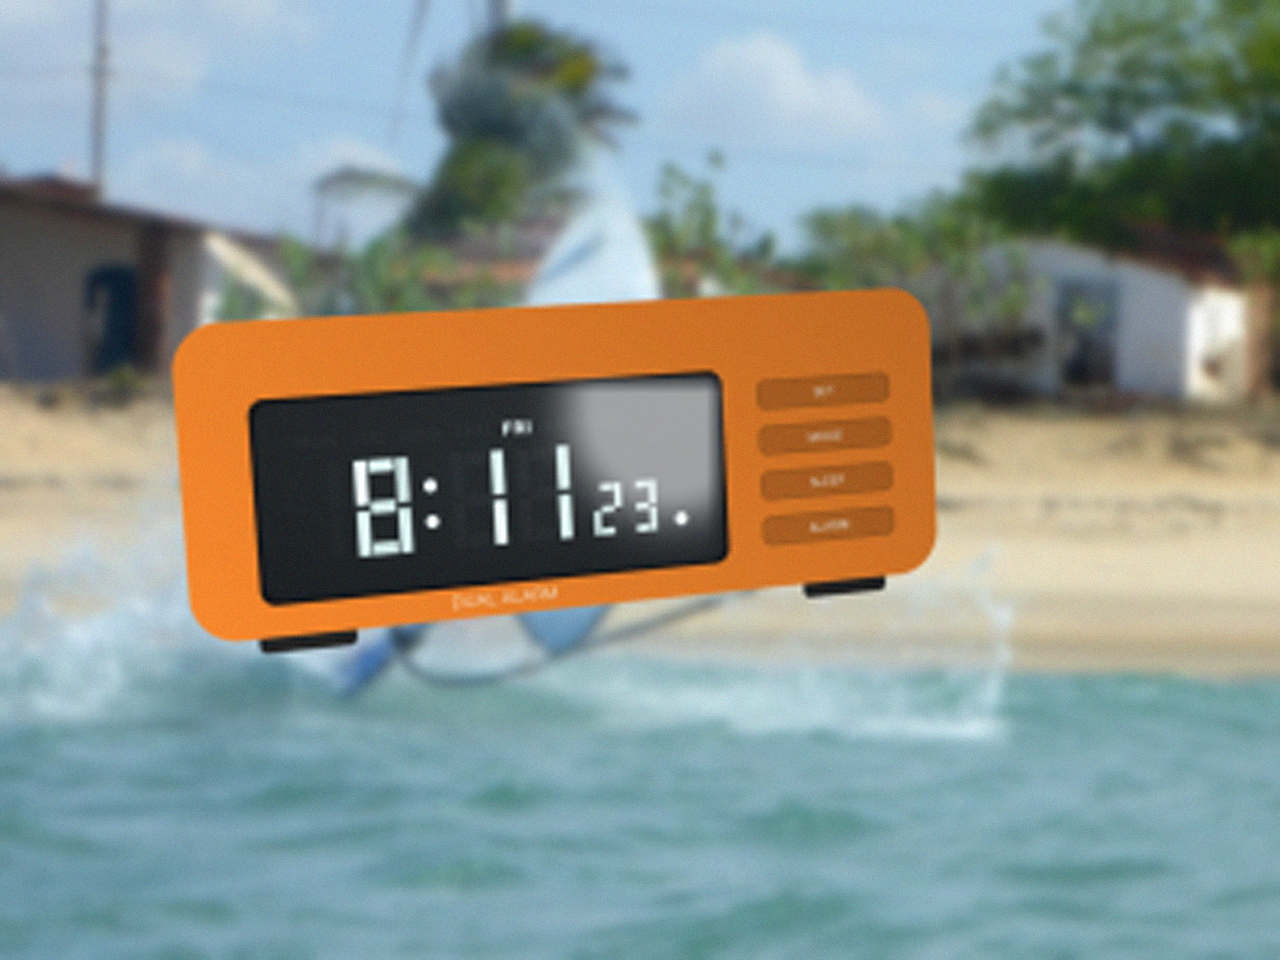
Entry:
h=8 m=11 s=23
